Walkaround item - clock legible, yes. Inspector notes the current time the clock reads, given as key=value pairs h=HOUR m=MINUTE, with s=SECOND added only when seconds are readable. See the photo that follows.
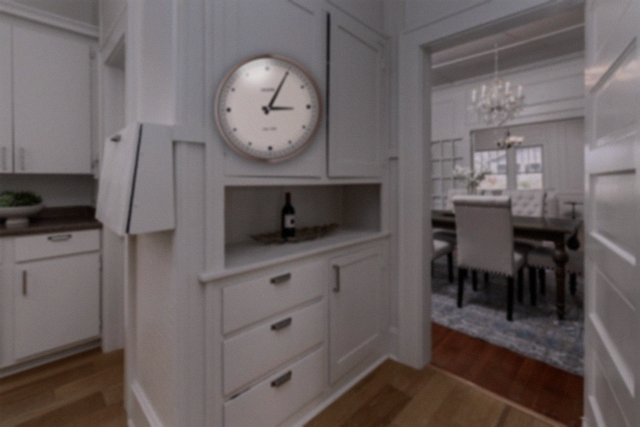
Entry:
h=3 m=5
